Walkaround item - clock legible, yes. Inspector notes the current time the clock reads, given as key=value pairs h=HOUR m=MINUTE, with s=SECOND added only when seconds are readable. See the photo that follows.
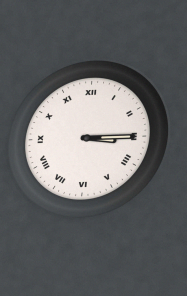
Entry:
h=3 m=15
